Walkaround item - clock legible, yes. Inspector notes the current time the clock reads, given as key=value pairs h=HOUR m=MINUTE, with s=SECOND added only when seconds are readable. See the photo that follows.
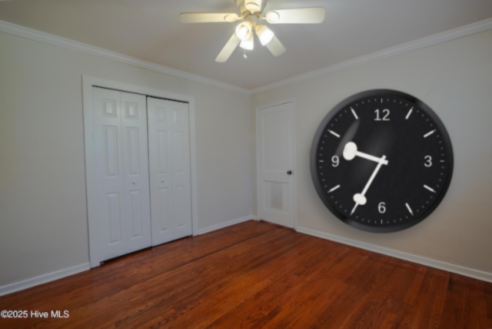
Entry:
h=9 m=35
